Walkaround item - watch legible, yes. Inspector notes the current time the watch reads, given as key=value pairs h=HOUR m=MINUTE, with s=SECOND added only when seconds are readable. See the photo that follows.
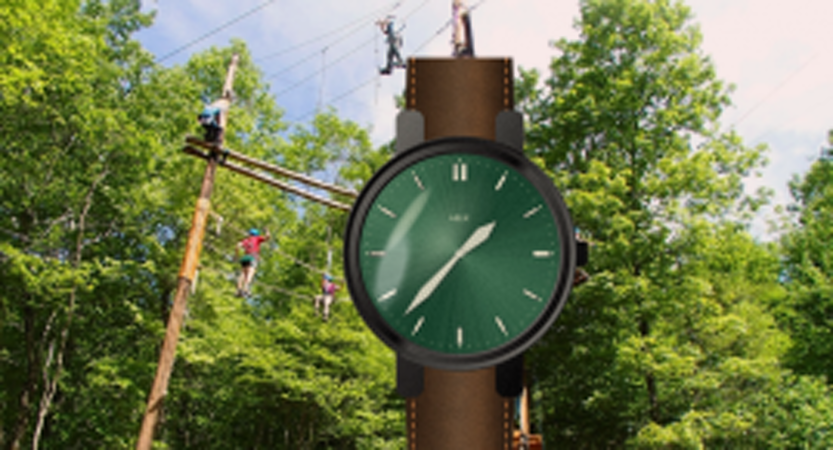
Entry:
h=1 m=37
